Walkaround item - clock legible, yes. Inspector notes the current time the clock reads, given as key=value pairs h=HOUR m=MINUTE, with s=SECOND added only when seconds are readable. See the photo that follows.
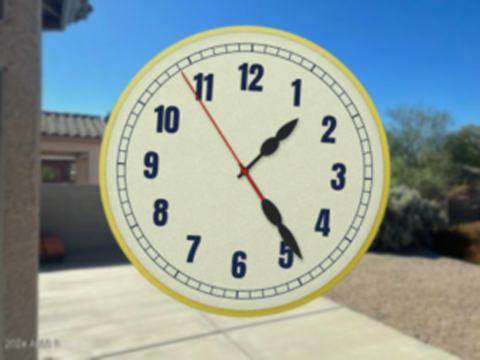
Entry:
h=1 m=23 s=54
